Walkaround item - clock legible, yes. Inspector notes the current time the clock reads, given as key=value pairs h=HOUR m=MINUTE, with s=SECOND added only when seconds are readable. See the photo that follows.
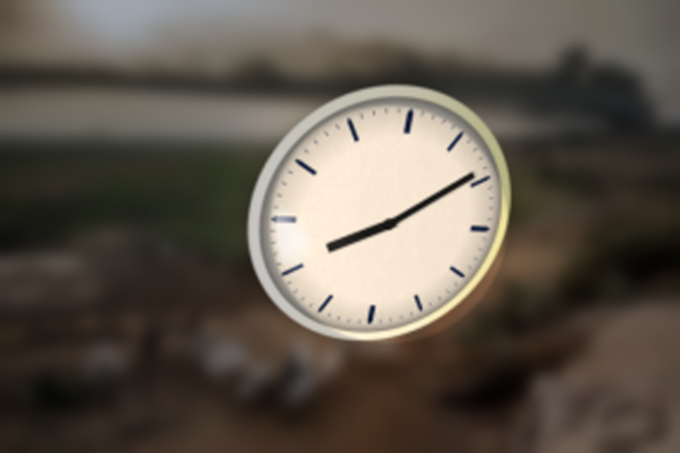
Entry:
h=8 m=9
